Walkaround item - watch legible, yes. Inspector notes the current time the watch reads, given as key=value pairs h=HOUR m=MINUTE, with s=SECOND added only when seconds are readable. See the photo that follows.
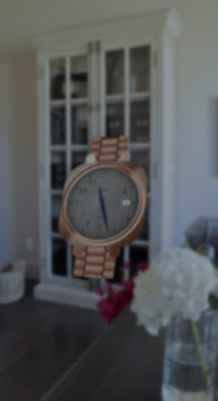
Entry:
h=11 m=27
